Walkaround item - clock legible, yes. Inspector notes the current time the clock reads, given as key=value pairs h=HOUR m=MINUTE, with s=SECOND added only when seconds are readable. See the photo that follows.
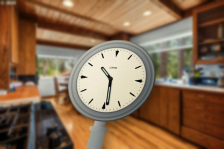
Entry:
h=10 m=29
